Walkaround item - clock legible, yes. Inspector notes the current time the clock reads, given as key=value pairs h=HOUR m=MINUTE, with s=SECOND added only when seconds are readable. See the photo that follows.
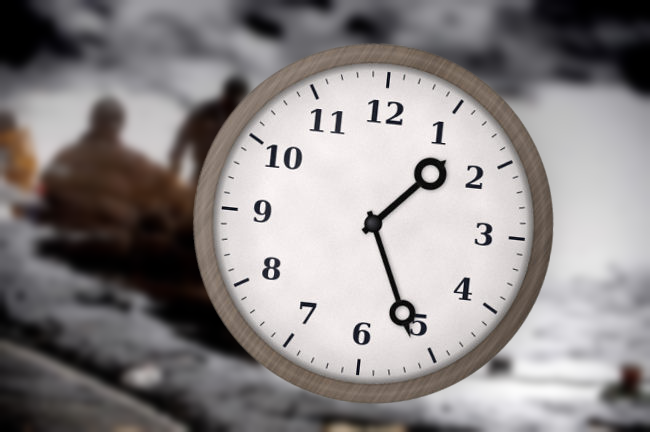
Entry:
h=1 m=26
